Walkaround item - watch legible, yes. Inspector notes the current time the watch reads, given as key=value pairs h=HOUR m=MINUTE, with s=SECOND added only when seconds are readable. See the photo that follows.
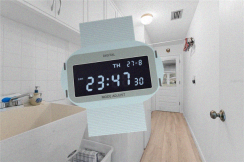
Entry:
h=23 m=47 s=30
